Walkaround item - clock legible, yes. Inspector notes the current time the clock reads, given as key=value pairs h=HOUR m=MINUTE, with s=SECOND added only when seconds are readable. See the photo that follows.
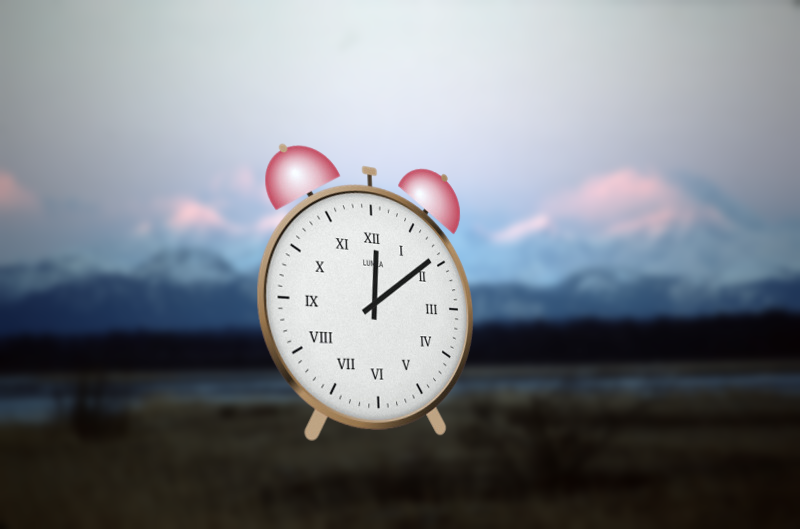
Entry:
h=12 m=9
